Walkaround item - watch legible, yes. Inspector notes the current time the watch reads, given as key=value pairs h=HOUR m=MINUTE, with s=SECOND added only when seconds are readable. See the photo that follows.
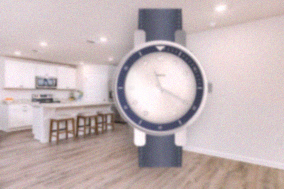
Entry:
h=11 m=20
